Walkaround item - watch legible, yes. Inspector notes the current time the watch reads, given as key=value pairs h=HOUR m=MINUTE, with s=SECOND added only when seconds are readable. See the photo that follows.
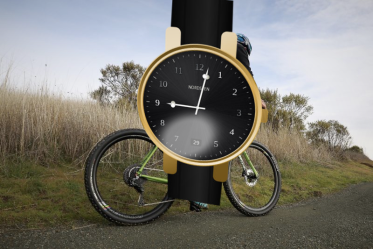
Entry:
h=9 m=2
